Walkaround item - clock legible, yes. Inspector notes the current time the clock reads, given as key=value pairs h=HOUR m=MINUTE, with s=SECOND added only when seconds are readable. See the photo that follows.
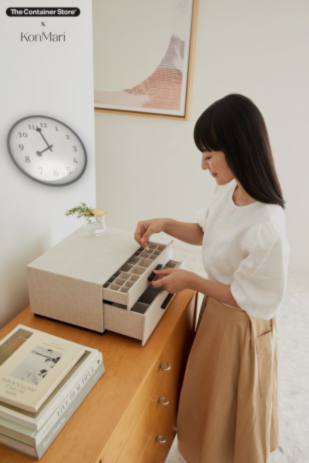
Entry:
h=7 m=57
